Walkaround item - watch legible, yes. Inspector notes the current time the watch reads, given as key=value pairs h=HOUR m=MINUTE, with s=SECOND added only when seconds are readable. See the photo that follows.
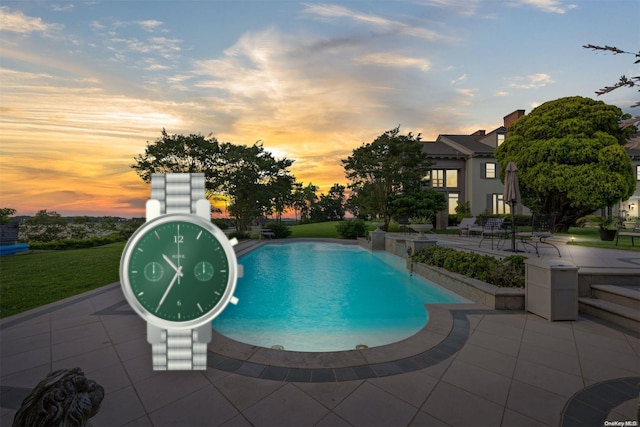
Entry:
h=10 m=35
